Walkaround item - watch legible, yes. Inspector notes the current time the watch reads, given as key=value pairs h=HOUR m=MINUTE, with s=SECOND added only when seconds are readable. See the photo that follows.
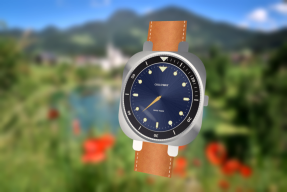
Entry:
h=7 m=38
